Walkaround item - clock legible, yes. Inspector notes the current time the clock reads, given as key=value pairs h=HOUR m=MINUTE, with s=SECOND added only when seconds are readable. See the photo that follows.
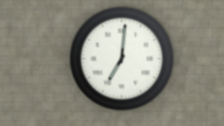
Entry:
h=7 m=1
